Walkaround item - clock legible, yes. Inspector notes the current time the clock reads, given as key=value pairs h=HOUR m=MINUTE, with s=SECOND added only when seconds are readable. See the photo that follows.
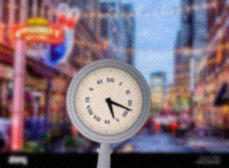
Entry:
h=5 m=18
